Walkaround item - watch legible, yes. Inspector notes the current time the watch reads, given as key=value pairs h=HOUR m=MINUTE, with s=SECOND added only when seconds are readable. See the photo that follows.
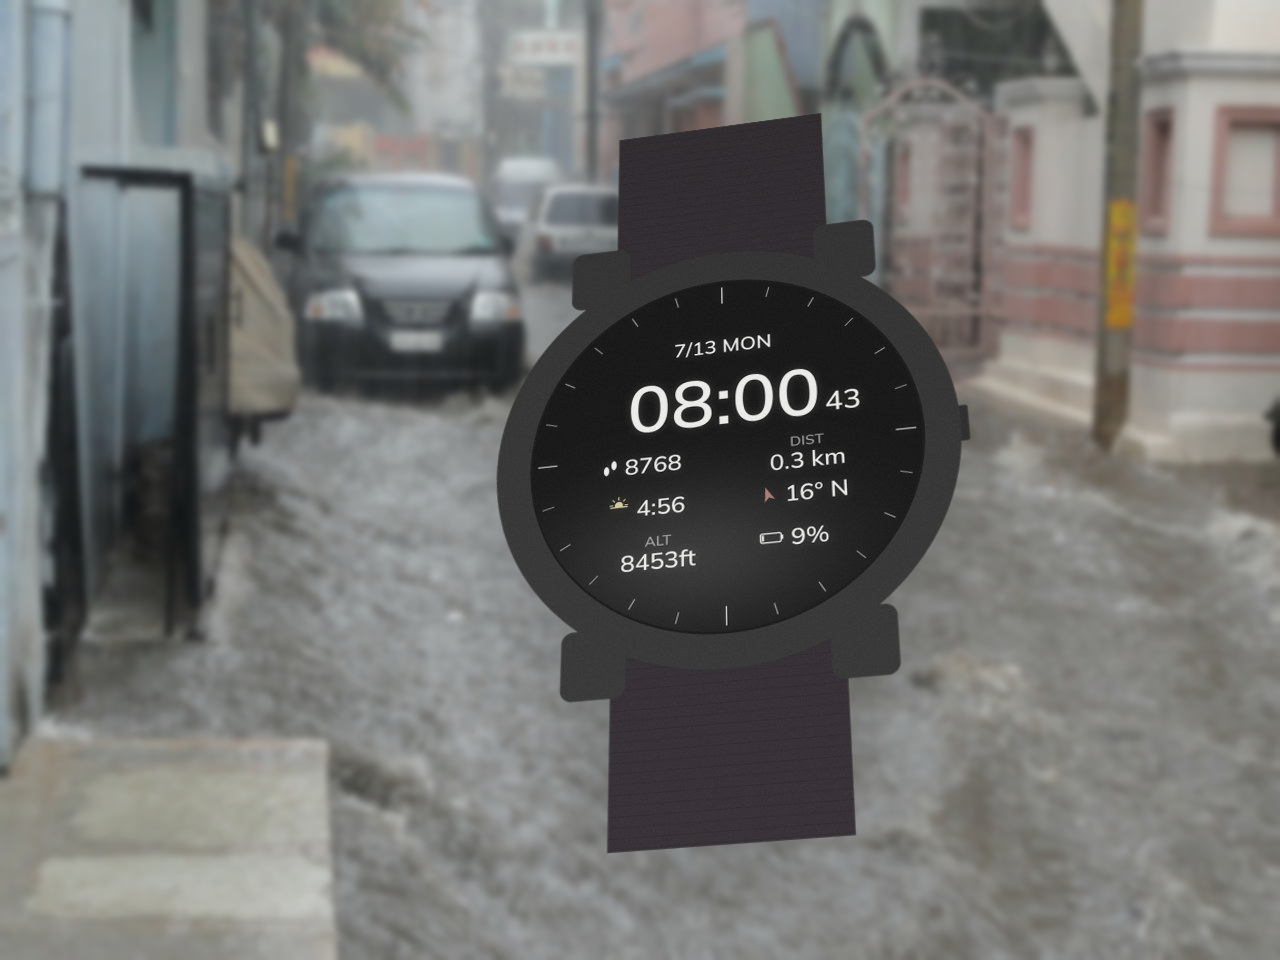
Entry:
h=8 m=0 s=43
